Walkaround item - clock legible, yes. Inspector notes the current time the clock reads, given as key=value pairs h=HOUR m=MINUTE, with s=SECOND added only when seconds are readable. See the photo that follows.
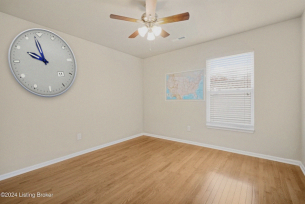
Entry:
h=9 m=58
